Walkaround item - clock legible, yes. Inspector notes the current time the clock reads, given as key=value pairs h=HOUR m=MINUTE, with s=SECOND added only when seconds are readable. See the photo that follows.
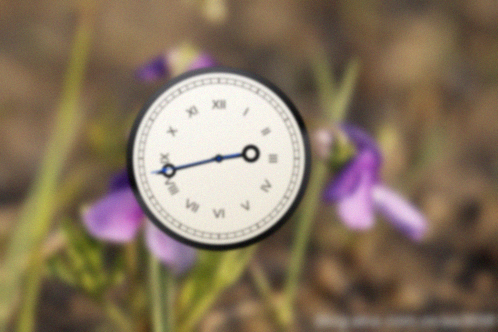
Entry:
h=2 m=42 s=43
